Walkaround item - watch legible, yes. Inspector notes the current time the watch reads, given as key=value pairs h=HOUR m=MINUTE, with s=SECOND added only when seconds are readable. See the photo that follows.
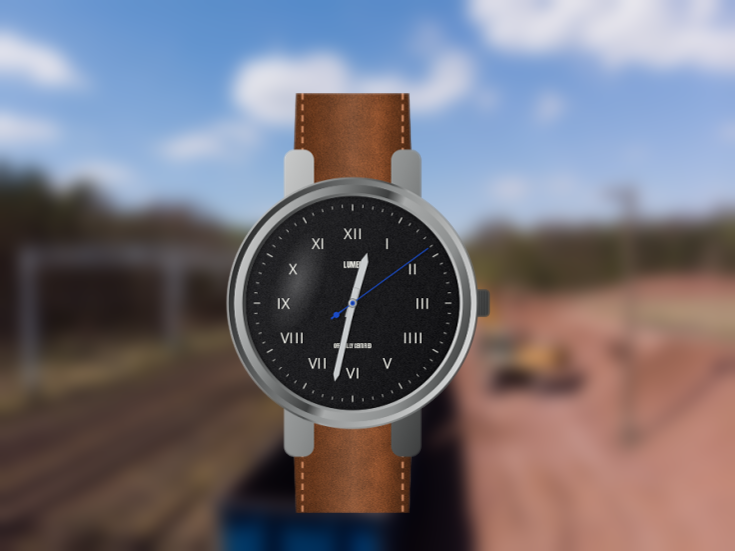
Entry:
h=12 m=32 s=9
